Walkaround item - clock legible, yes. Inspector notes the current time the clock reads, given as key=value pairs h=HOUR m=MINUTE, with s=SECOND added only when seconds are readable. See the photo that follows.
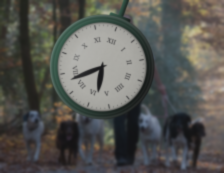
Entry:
h=5 m=38
